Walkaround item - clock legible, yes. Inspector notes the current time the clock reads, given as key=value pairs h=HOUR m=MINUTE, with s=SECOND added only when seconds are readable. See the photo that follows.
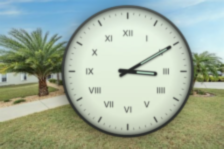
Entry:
h=3 m=10
